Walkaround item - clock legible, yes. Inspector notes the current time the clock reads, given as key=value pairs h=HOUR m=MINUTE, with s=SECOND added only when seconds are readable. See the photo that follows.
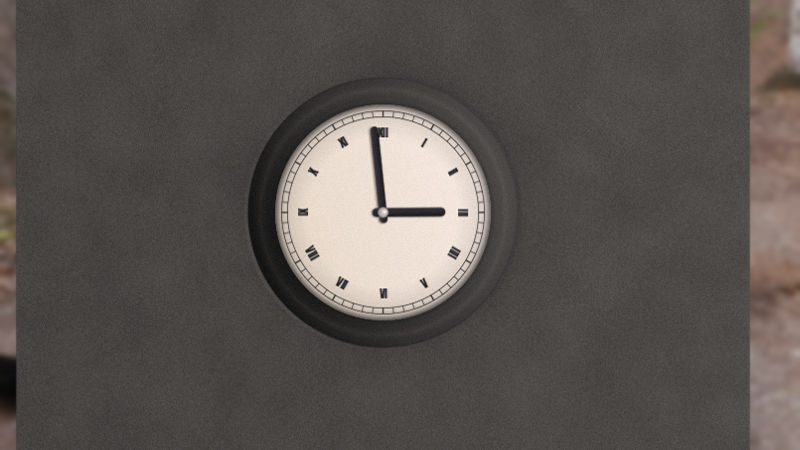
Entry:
h=2 m=59
